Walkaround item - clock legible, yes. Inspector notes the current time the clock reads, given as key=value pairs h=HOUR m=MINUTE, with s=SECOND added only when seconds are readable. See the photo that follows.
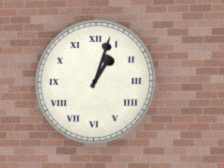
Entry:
h=1 m=3
